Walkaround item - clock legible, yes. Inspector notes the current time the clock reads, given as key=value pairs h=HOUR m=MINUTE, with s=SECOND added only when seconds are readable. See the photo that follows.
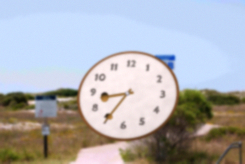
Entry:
h=8 m=35
